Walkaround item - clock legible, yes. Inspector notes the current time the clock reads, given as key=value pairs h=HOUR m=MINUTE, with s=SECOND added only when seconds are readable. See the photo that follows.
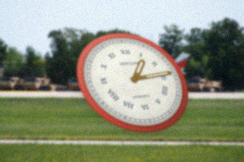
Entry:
h=1 m=14
